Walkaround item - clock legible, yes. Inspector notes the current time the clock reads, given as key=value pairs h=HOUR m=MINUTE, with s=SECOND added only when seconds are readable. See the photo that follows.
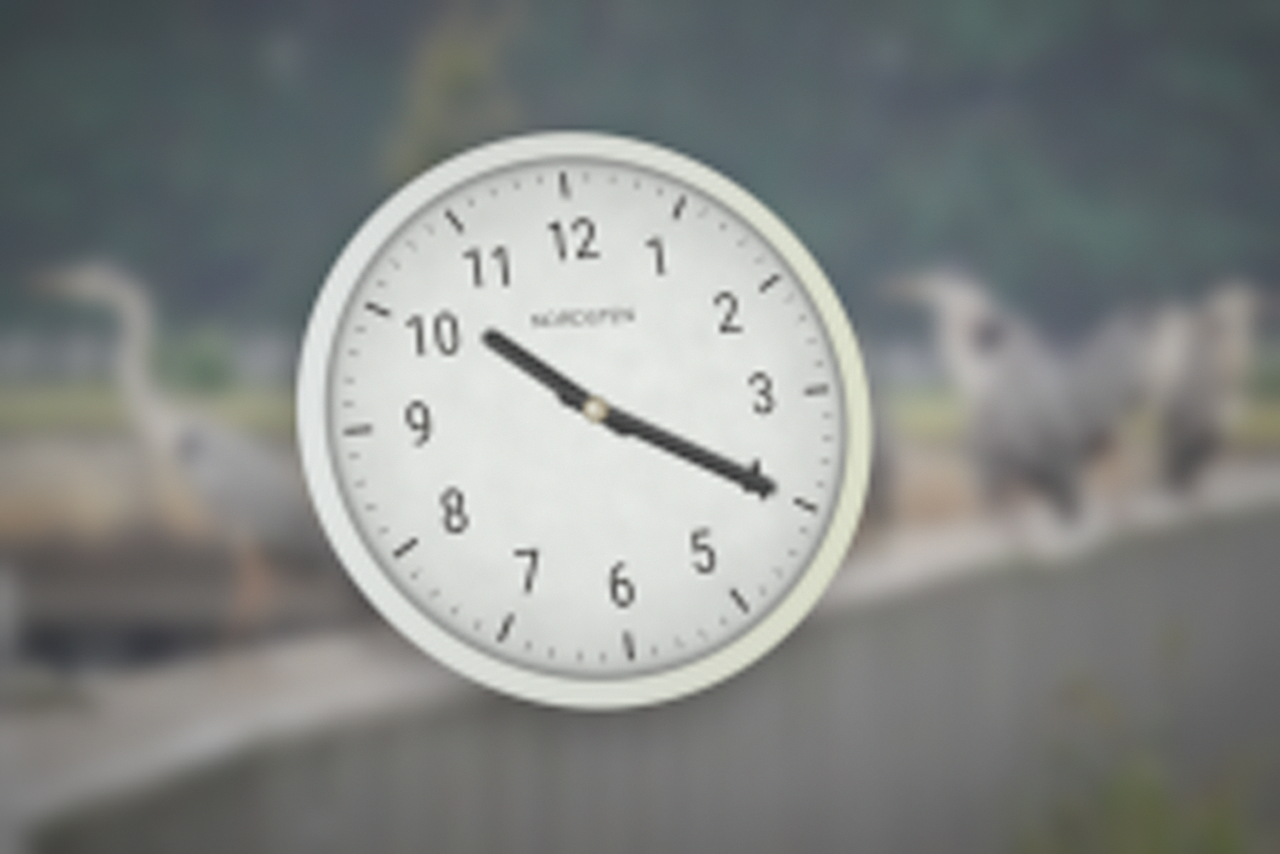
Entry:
h=10 m=20
